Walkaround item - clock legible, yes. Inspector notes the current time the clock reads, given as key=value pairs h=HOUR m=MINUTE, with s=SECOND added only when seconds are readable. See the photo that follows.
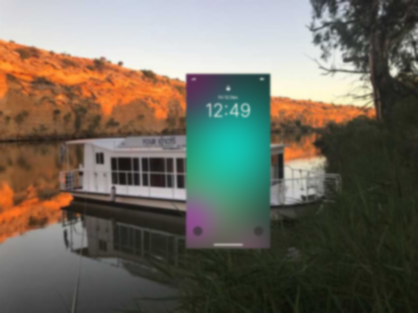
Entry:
h=12 m=49
